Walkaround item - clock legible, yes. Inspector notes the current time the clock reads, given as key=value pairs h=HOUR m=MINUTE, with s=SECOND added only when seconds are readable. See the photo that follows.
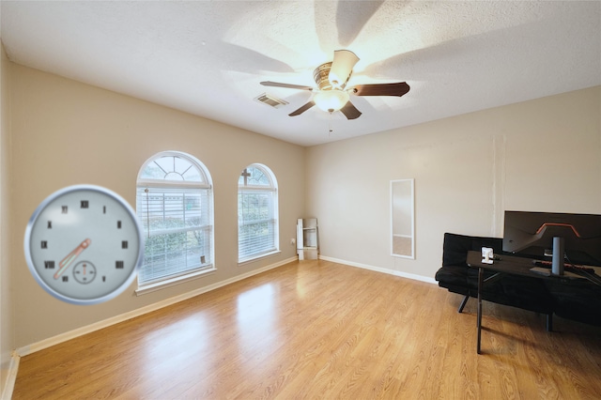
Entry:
h=7 m=37
